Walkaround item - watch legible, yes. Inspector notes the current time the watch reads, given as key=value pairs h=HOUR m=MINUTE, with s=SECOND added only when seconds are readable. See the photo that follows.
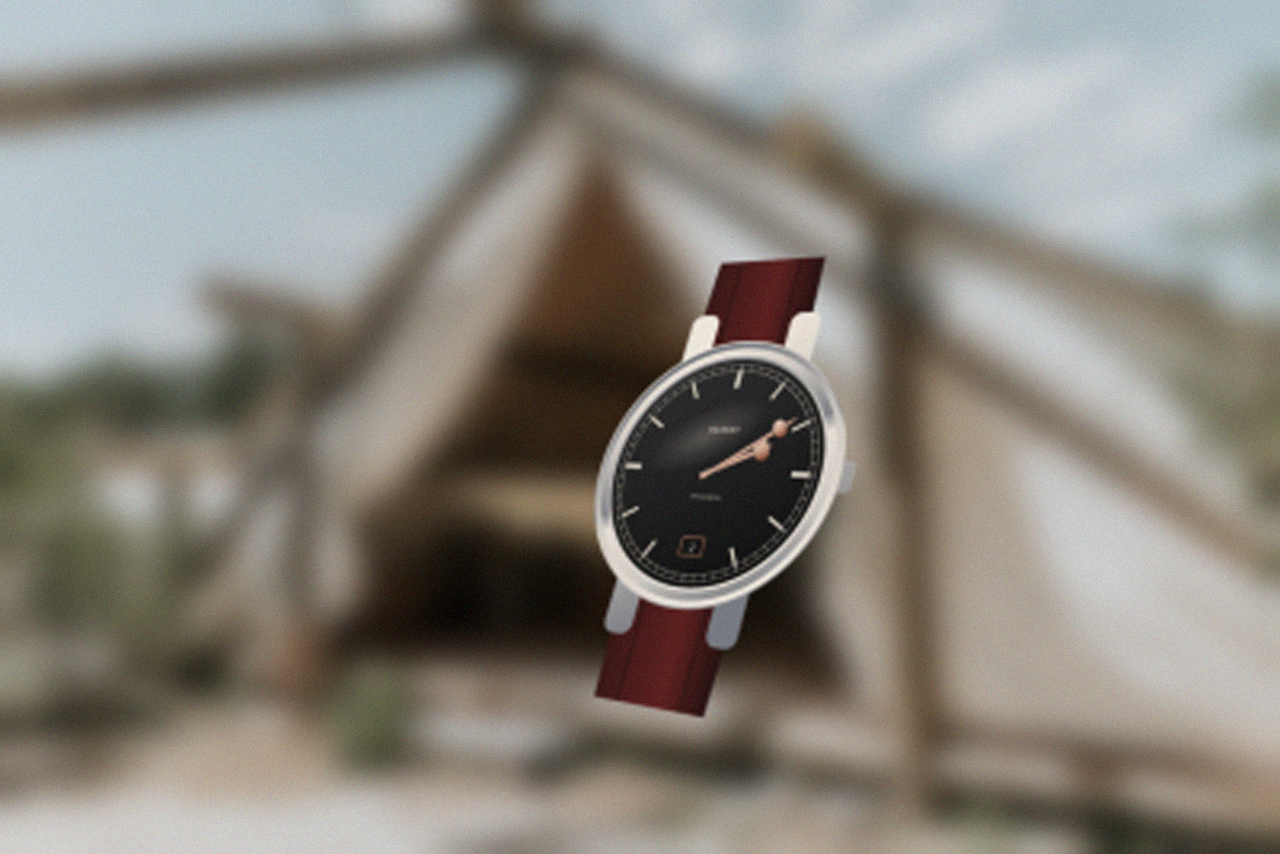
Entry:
h=2 m=9
